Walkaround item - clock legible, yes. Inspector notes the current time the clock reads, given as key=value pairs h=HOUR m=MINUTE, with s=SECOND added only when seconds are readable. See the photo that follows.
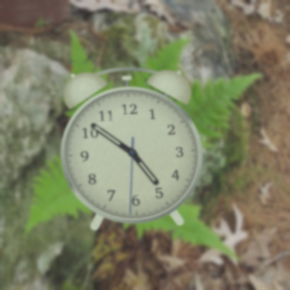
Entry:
h=4 m=51 s=31
